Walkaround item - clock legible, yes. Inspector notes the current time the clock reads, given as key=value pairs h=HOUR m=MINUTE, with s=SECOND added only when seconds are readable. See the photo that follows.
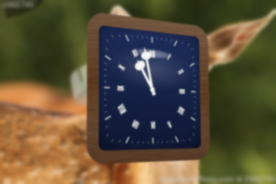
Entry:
h=10 m=58
